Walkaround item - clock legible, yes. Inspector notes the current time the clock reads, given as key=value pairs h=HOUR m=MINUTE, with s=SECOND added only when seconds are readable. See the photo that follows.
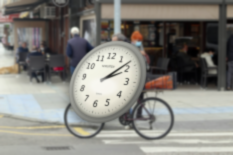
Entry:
h=2 m=8
